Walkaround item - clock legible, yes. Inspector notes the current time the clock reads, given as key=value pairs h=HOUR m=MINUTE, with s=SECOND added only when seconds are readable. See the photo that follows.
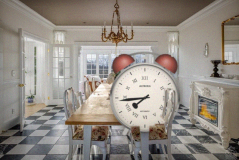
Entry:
h=7 m=44
